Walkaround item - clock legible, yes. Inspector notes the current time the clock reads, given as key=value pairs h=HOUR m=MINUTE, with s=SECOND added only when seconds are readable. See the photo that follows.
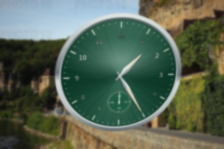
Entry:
h=1 m=25
